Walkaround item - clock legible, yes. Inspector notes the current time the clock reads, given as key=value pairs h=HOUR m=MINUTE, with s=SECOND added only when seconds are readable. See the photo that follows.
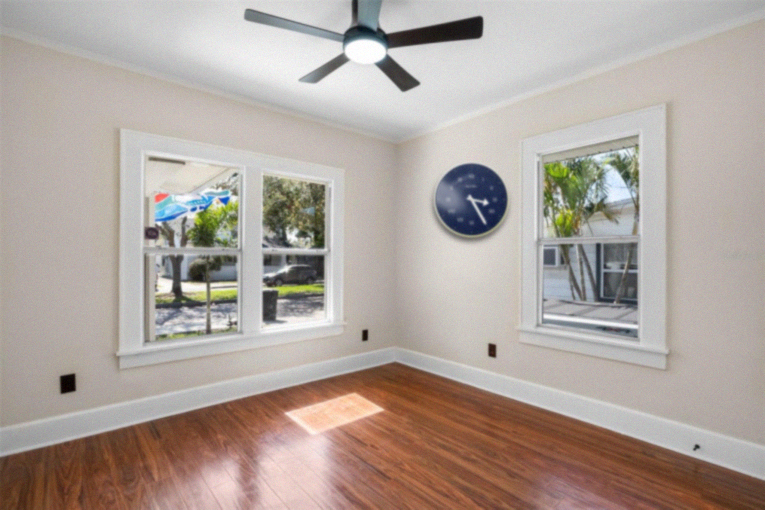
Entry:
h=3 m=25
